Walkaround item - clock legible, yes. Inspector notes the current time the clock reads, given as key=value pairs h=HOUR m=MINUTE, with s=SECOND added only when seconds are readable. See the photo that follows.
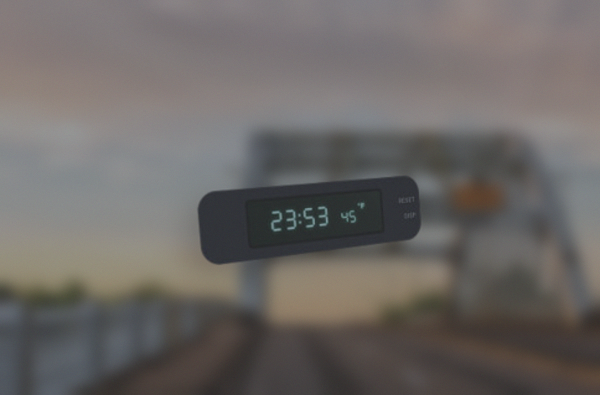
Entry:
h=23 m=53
